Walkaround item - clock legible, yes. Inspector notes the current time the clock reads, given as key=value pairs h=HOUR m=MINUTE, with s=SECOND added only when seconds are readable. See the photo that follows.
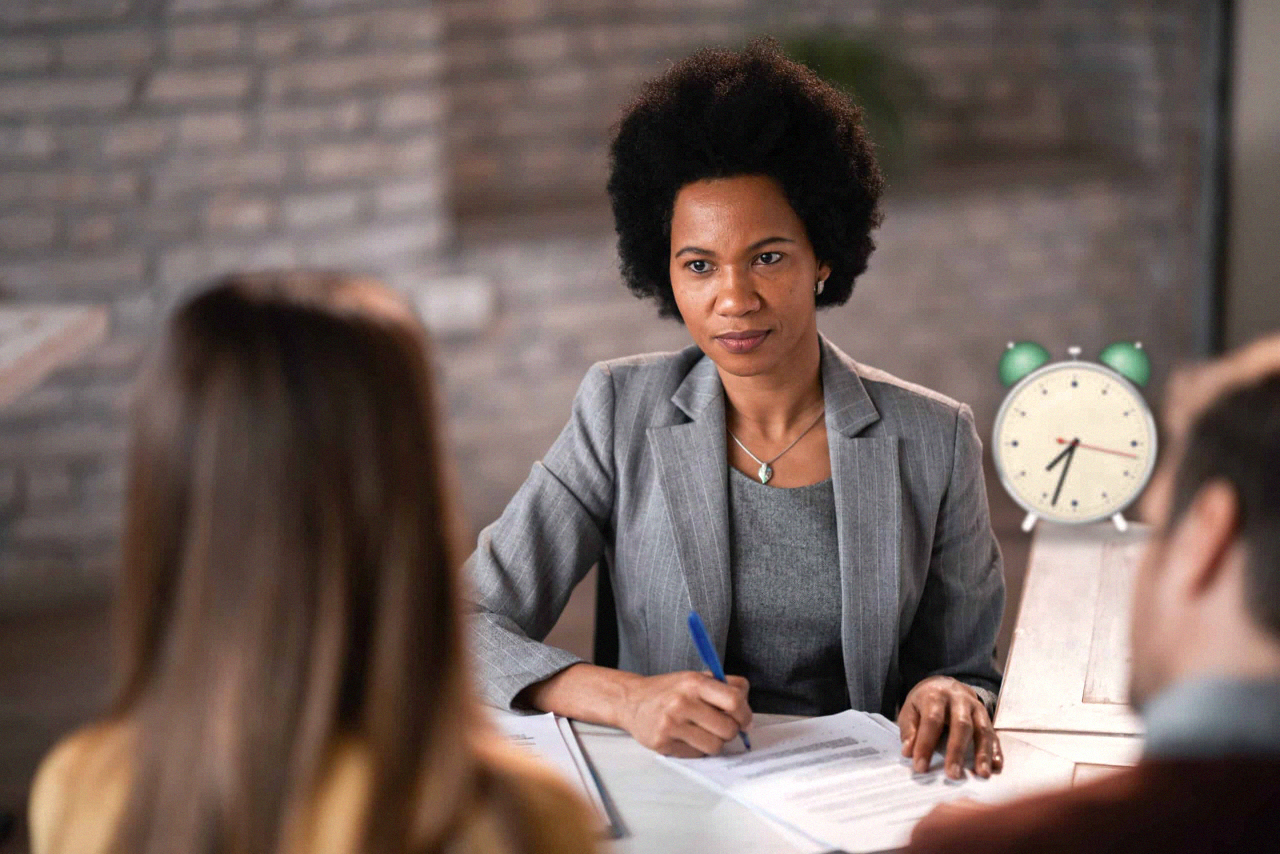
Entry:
h=7 m=33 s=17
